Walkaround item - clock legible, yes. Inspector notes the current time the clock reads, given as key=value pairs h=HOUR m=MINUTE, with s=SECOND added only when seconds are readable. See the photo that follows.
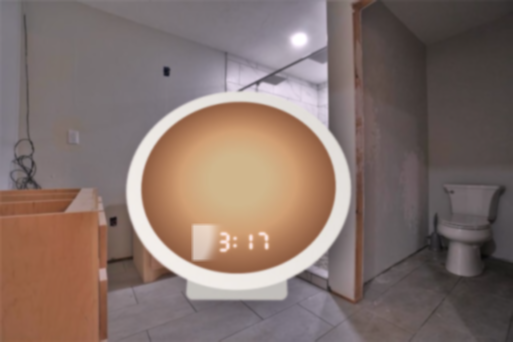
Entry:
h=3 m=17
